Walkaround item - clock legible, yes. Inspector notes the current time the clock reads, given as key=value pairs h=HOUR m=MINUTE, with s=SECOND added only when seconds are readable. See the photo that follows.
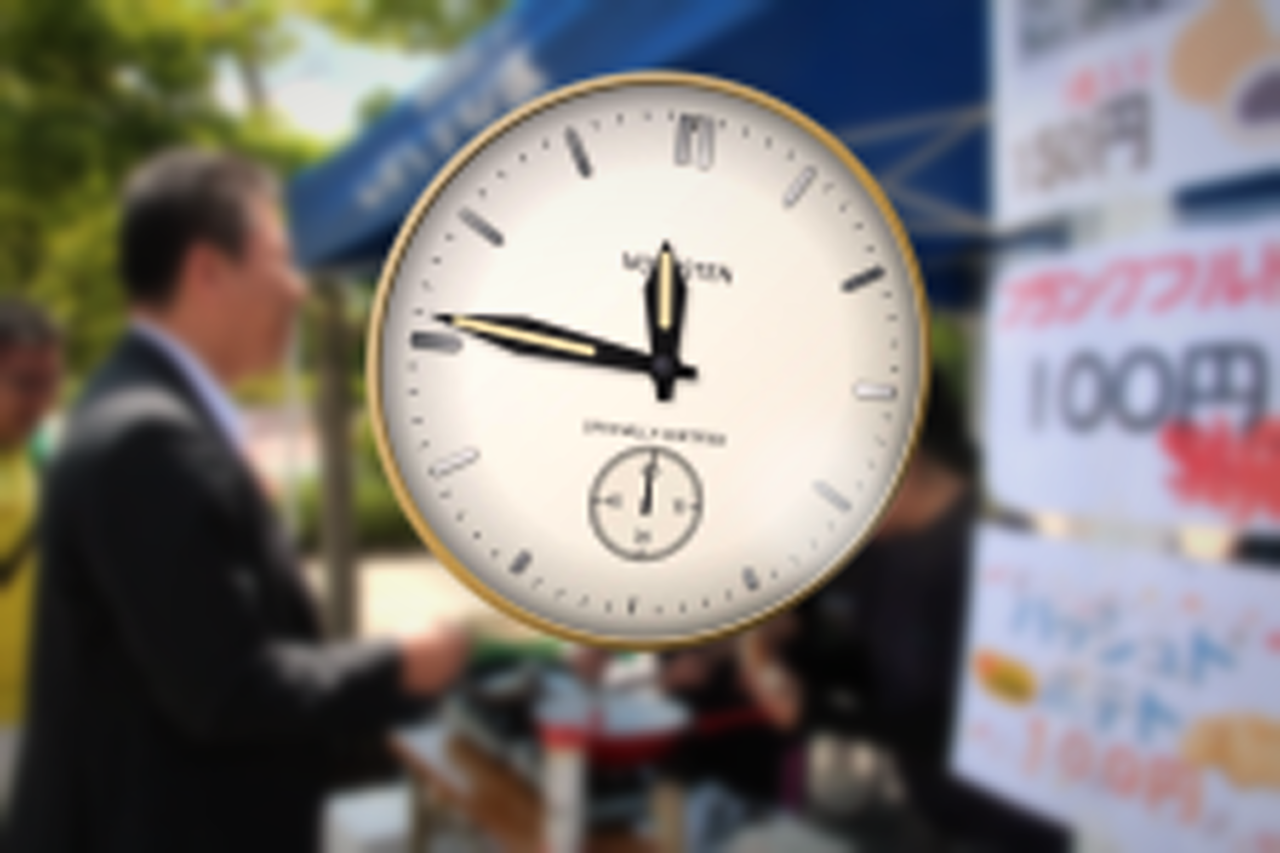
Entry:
h=11 m=46
